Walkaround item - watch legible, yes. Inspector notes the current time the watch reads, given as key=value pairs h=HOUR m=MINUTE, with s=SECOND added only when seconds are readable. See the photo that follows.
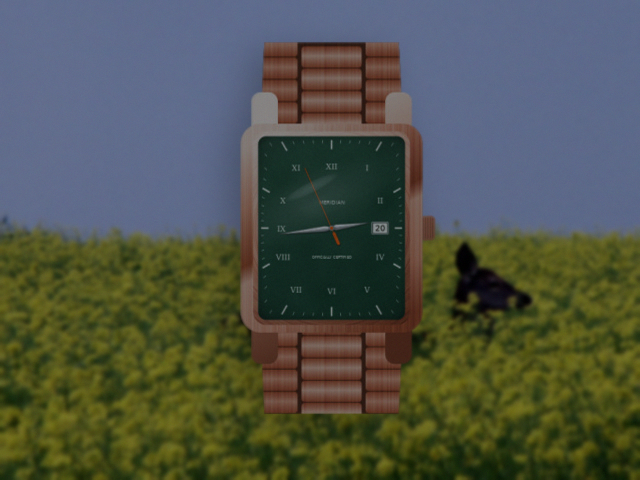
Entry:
h=2 m=43 s=56
